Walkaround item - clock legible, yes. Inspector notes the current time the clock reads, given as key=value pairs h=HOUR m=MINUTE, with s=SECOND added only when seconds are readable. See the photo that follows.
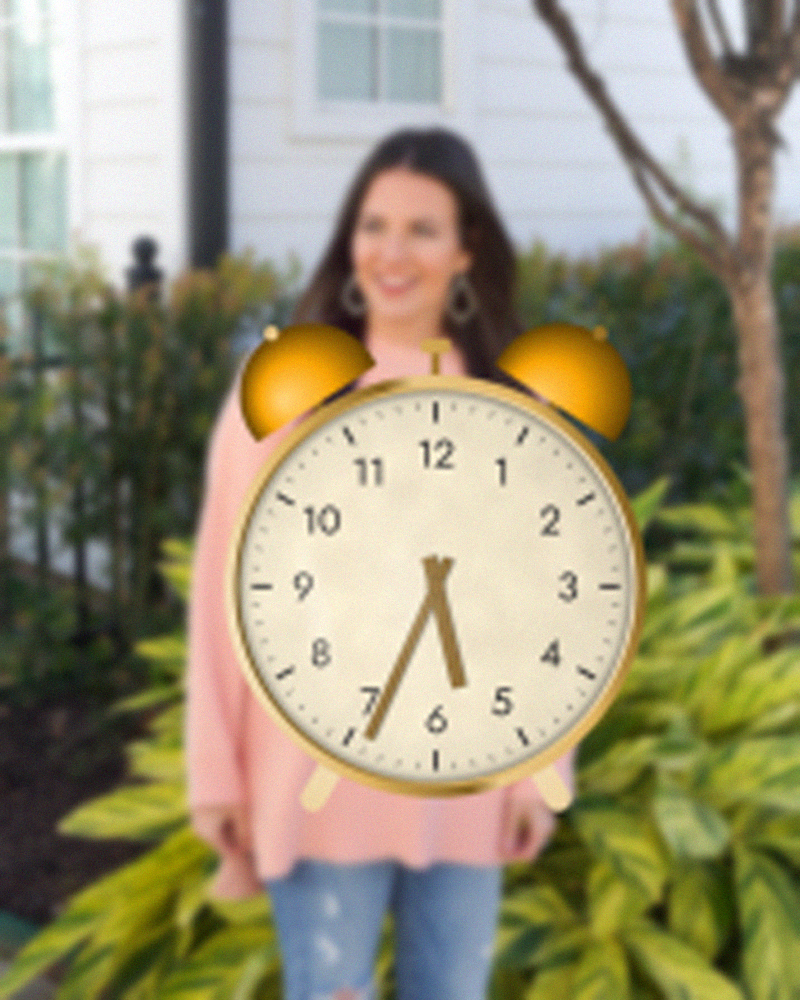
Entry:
h=5 m=34
